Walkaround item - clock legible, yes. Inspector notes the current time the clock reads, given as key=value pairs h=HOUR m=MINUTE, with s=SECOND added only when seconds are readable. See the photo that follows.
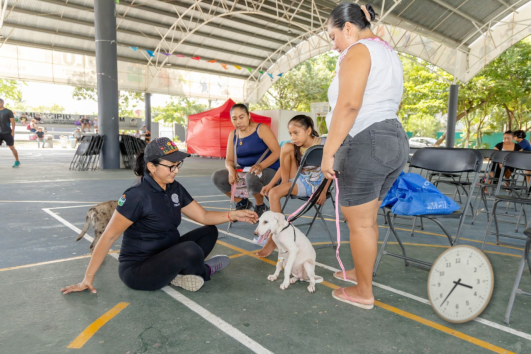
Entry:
h=3 m=37
